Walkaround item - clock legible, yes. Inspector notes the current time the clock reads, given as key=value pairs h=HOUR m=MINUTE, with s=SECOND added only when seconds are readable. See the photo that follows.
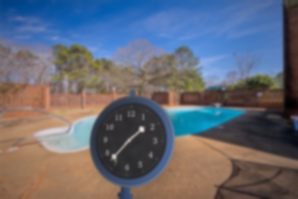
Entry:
h=1 m=37
